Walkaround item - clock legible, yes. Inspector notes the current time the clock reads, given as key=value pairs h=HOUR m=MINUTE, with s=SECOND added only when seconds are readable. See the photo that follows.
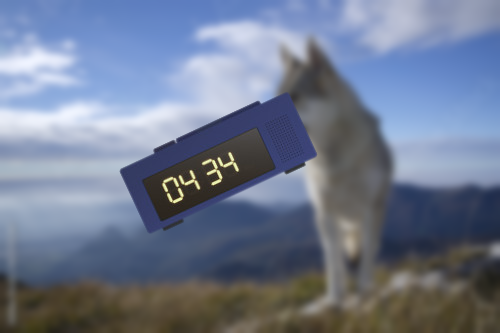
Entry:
h=4 m=34
